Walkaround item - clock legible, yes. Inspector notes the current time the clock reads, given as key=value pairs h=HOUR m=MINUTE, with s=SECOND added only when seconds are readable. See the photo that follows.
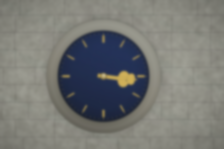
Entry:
h=3 m=16
